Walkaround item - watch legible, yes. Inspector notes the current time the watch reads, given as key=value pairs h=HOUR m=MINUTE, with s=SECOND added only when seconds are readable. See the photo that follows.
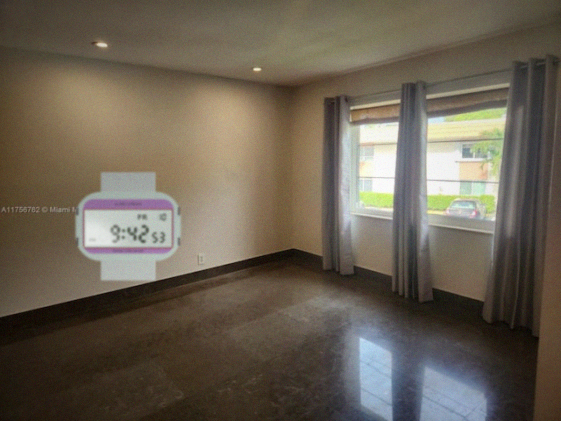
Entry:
h=9 m=42 s=53
